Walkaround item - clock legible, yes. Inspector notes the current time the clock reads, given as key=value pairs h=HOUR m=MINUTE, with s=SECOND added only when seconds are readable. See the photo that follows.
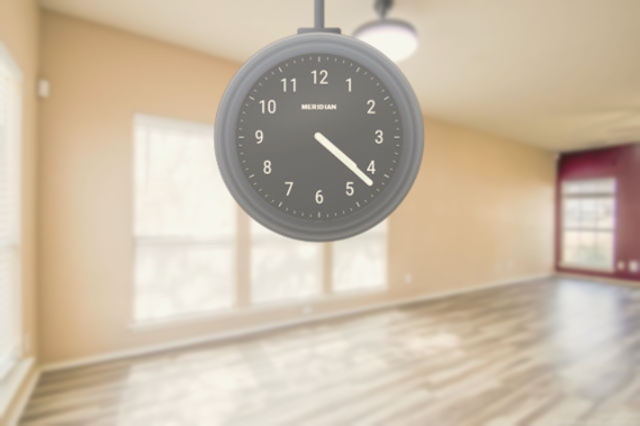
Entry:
h=4 m=22
